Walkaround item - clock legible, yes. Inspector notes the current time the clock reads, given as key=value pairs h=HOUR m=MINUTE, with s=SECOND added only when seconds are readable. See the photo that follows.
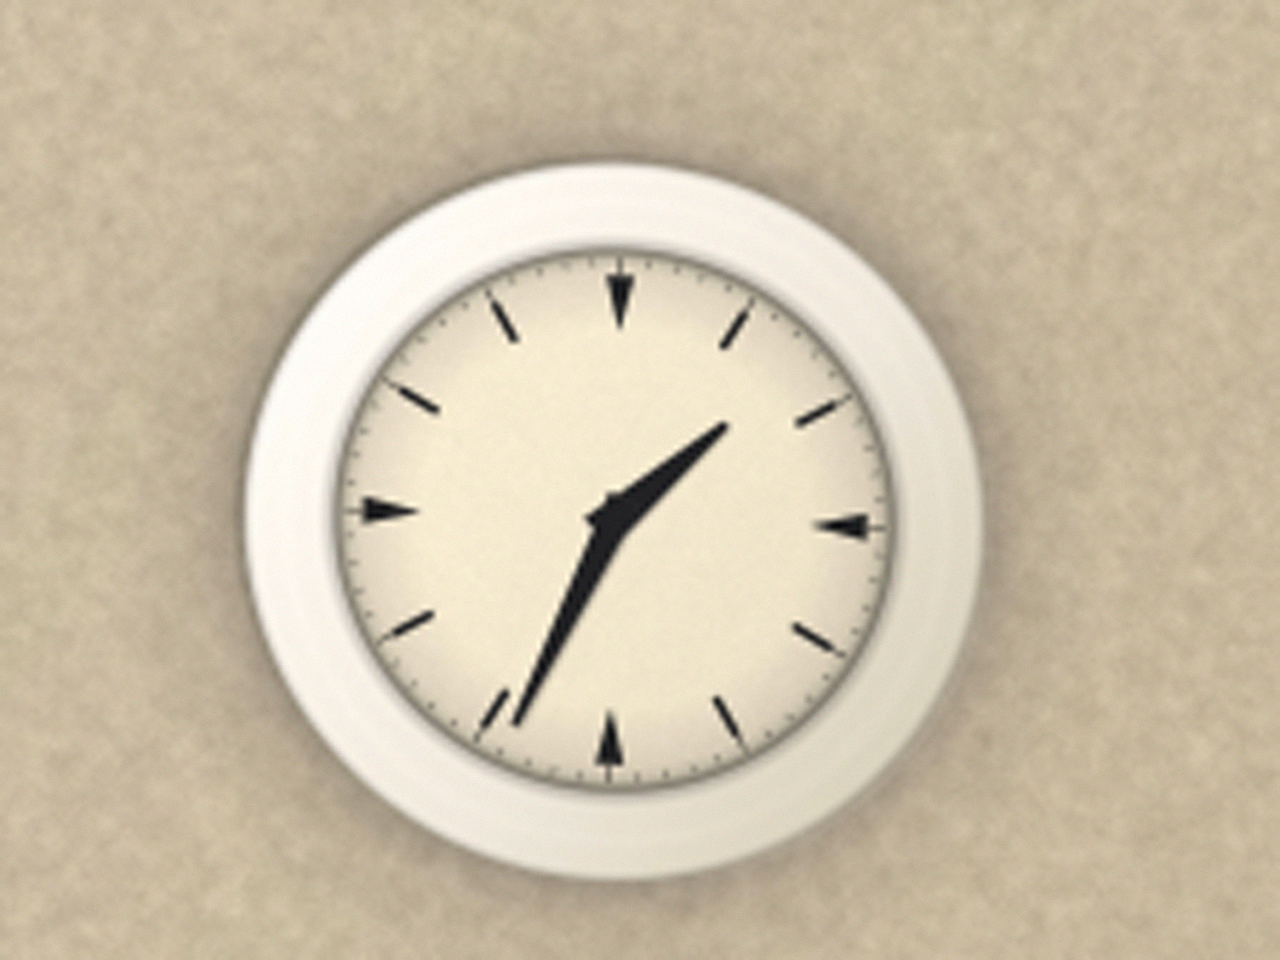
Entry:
h=1 m=34
